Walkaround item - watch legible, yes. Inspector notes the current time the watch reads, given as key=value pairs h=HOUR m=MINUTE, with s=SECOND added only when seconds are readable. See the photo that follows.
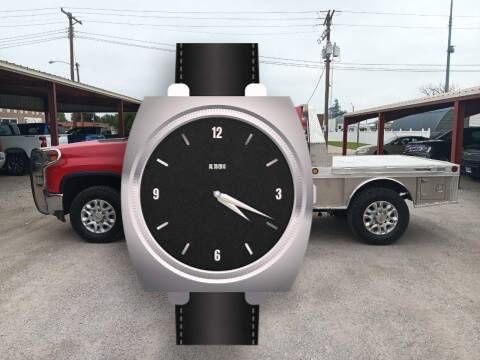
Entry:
h=4 m=19
